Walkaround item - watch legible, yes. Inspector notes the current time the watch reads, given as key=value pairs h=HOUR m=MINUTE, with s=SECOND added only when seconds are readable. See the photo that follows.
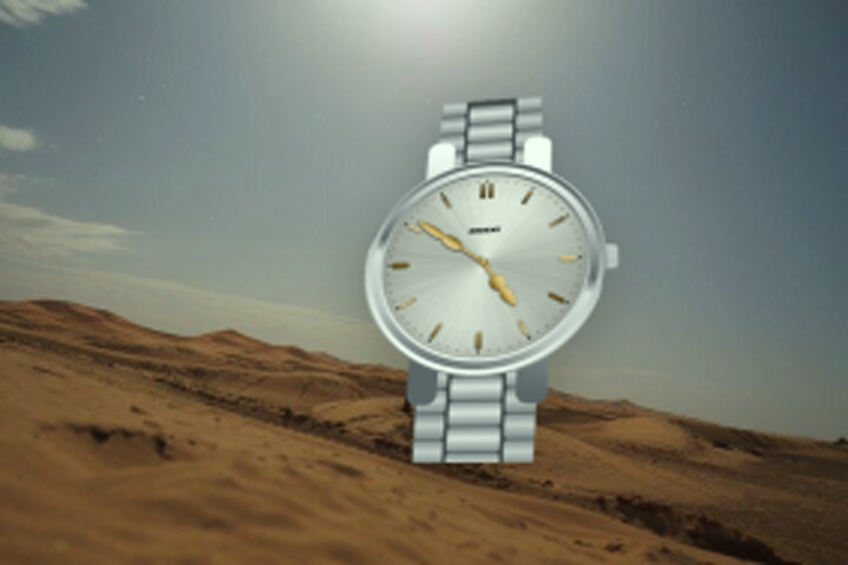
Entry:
h=4 m=51
